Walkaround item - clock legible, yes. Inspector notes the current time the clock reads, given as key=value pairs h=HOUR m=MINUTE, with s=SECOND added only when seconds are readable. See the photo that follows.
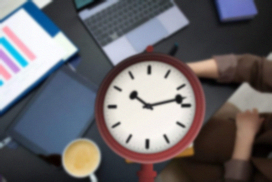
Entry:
h=10 m=13
